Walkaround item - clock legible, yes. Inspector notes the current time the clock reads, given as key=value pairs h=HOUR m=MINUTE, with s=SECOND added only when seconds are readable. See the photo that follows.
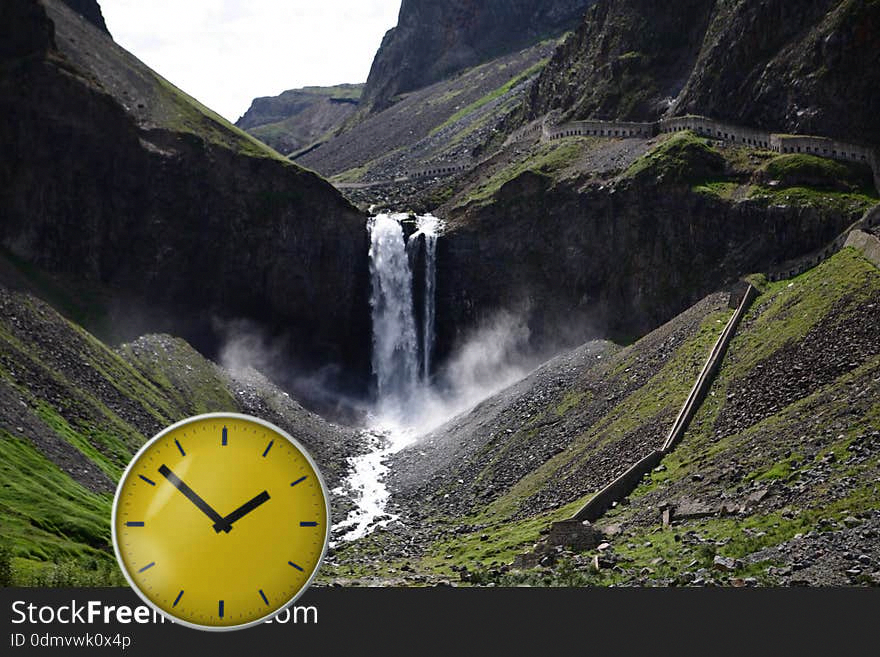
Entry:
h=1 m=52
